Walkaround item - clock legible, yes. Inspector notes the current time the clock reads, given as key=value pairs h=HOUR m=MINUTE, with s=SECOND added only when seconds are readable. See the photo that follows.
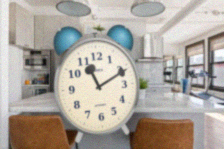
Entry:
h=11 m=11
